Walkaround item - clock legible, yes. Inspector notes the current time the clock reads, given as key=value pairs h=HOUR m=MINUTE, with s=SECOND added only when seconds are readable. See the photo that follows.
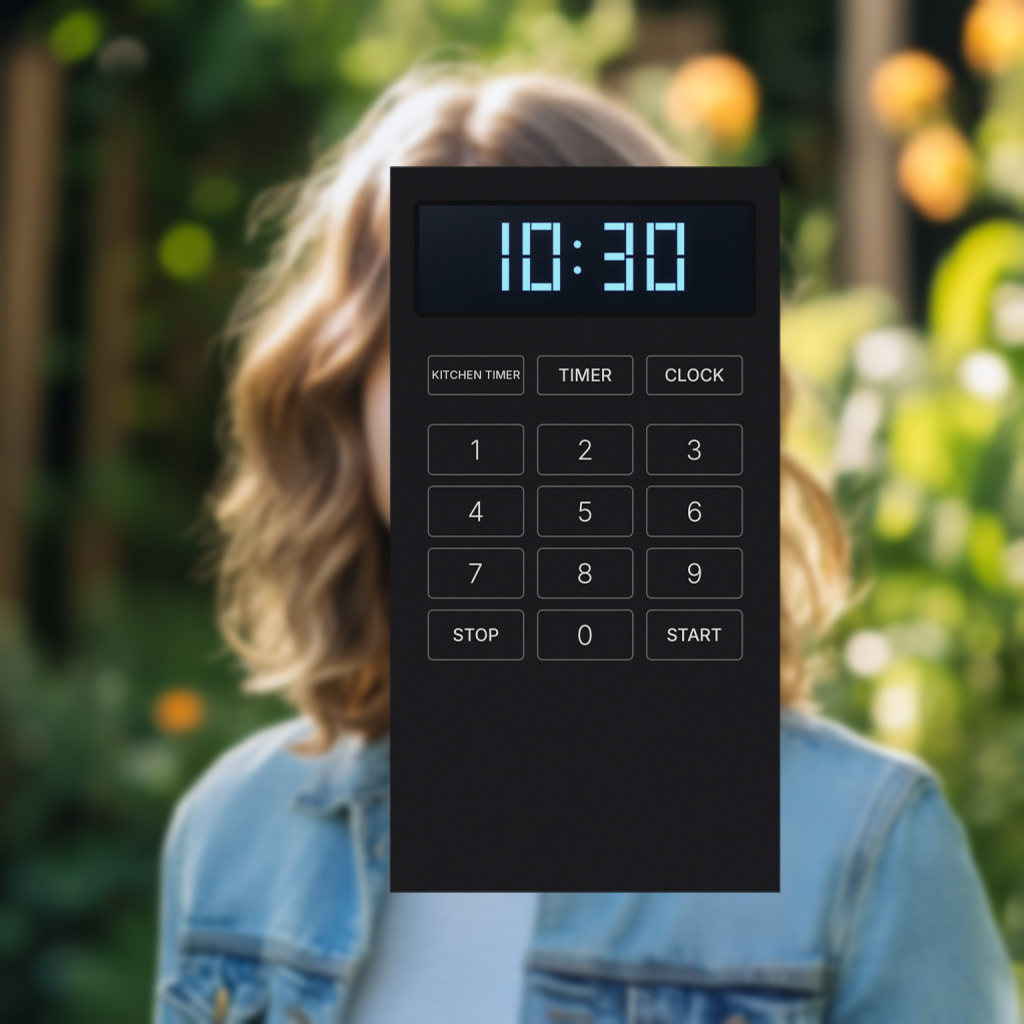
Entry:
h=10 m=30
